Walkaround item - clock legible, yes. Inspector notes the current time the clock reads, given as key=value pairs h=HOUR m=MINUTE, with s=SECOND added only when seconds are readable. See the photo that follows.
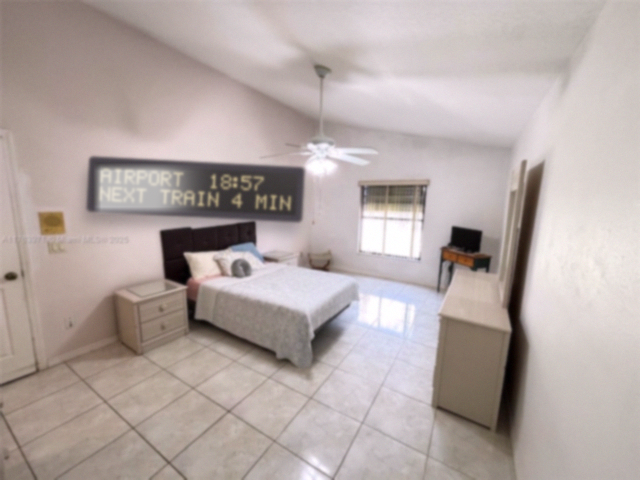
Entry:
h=18 m=57
